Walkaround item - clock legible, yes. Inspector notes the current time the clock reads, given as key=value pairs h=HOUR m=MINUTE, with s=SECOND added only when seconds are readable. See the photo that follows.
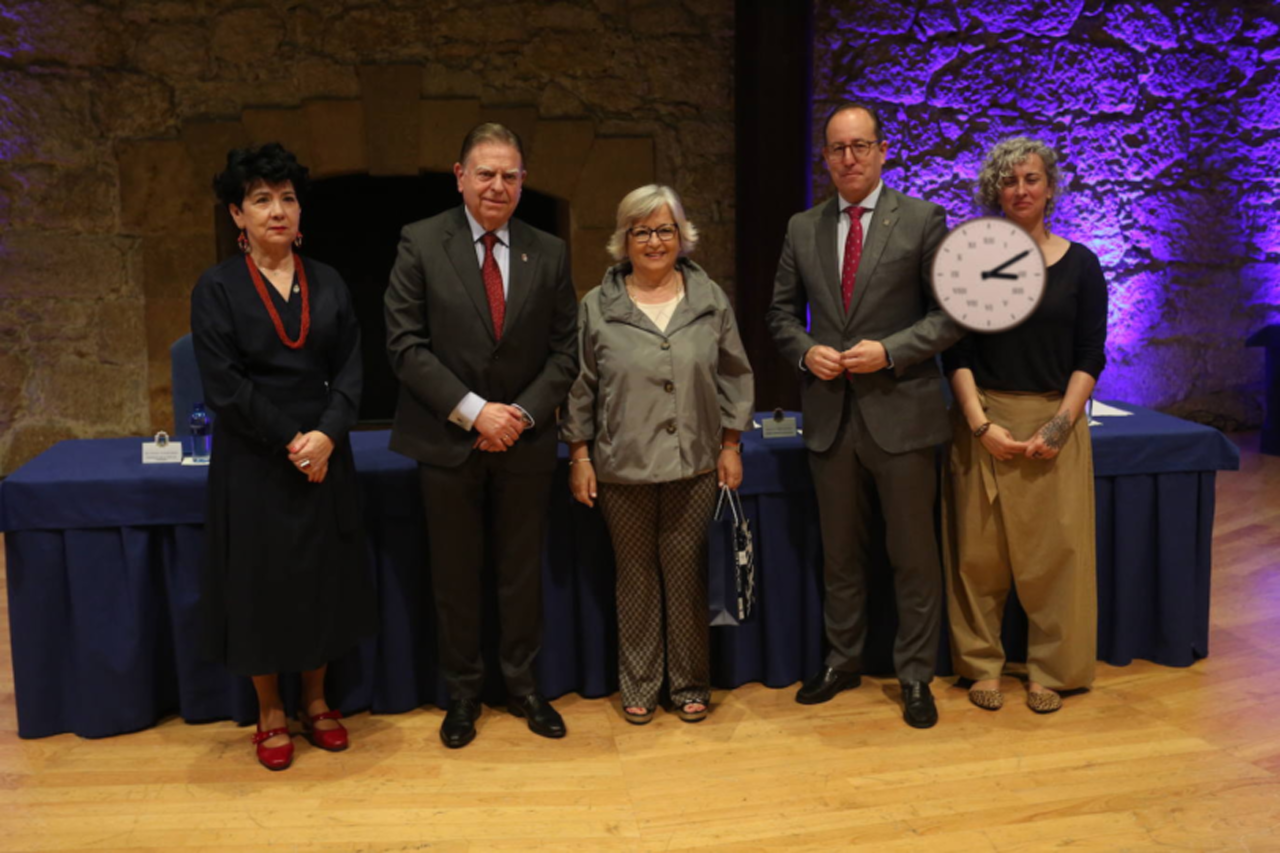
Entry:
h=3 m=10
